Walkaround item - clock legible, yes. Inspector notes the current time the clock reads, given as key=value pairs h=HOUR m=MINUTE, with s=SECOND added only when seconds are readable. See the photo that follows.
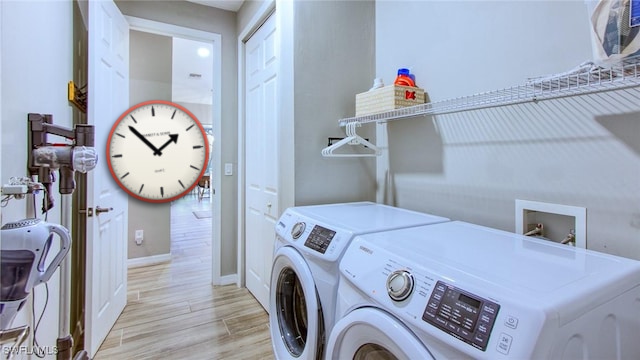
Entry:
h=1 m=53
